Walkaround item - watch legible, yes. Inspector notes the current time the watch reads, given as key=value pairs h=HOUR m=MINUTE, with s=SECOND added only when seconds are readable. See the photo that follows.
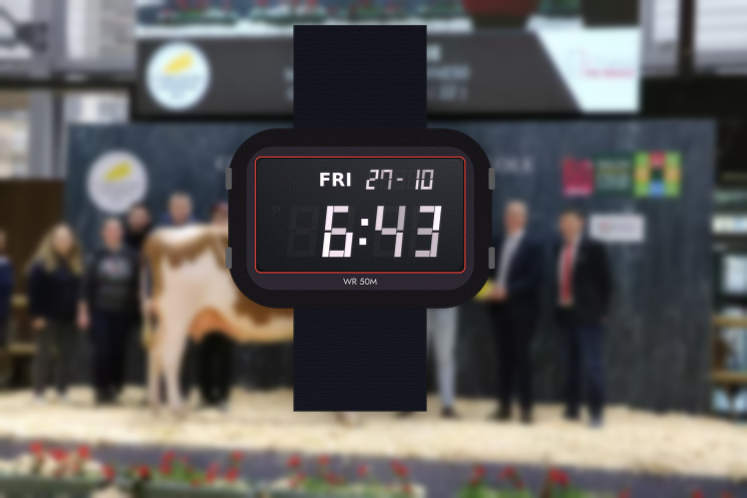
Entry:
h=6 m=43
